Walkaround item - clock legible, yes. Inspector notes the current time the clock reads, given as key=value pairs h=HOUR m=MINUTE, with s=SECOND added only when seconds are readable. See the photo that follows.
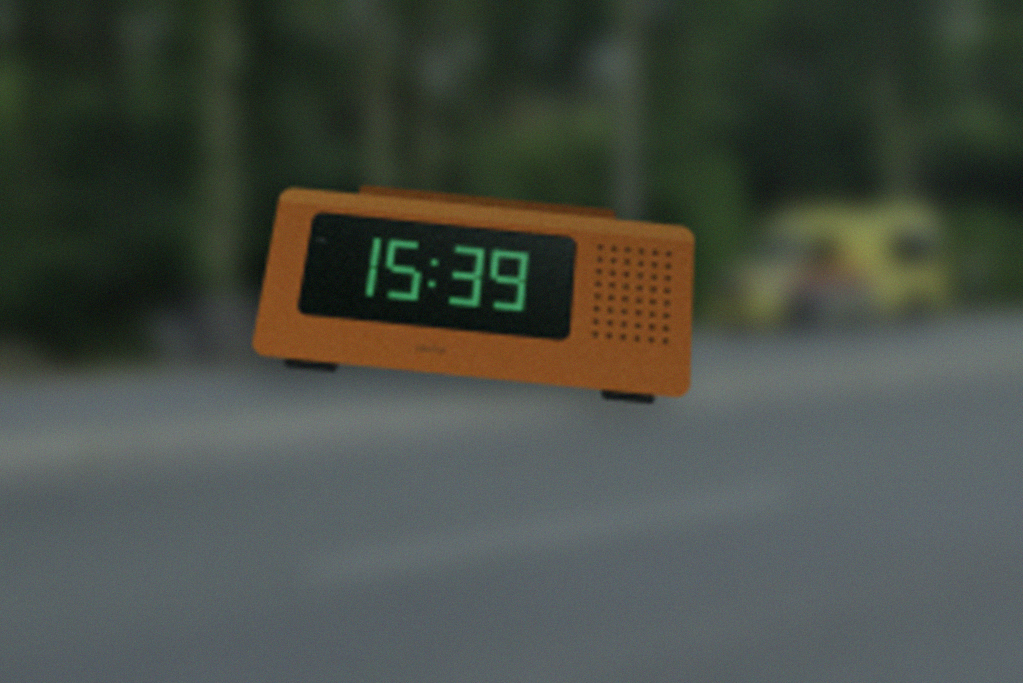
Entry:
h=15 m=39
